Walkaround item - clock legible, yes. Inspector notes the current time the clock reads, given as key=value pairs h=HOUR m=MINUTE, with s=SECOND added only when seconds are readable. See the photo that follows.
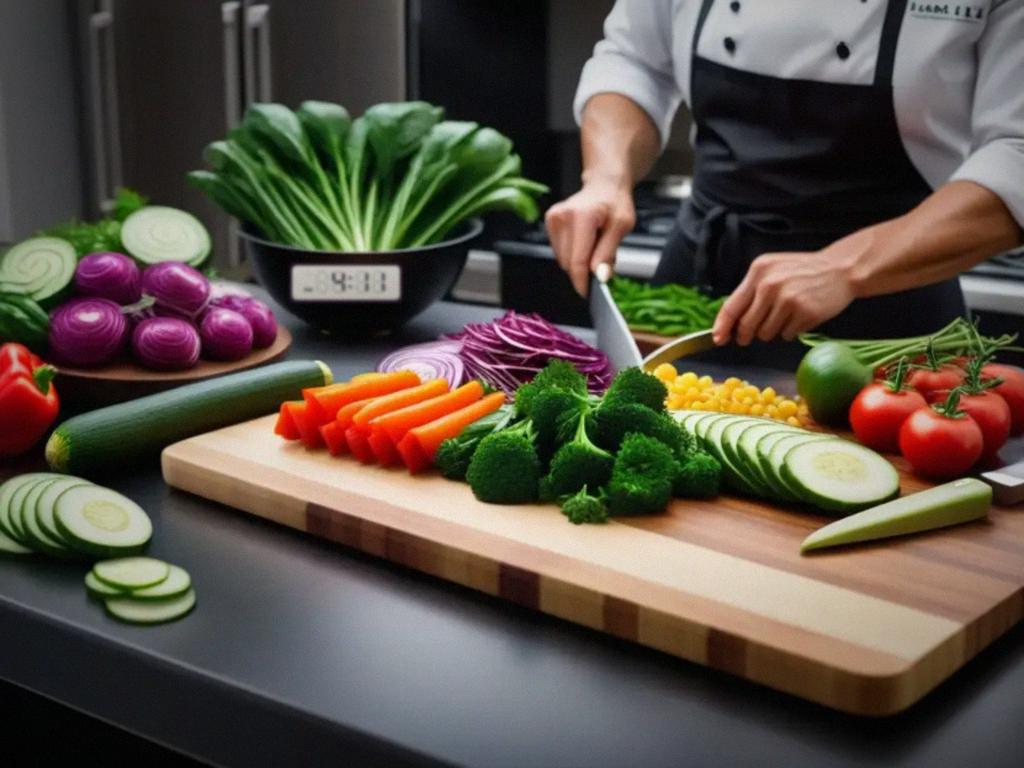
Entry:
h=4 m=11
